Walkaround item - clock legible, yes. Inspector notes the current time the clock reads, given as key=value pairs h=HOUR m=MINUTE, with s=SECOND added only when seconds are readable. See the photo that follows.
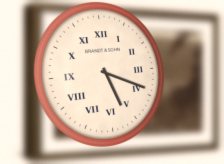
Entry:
h=5 m=19
